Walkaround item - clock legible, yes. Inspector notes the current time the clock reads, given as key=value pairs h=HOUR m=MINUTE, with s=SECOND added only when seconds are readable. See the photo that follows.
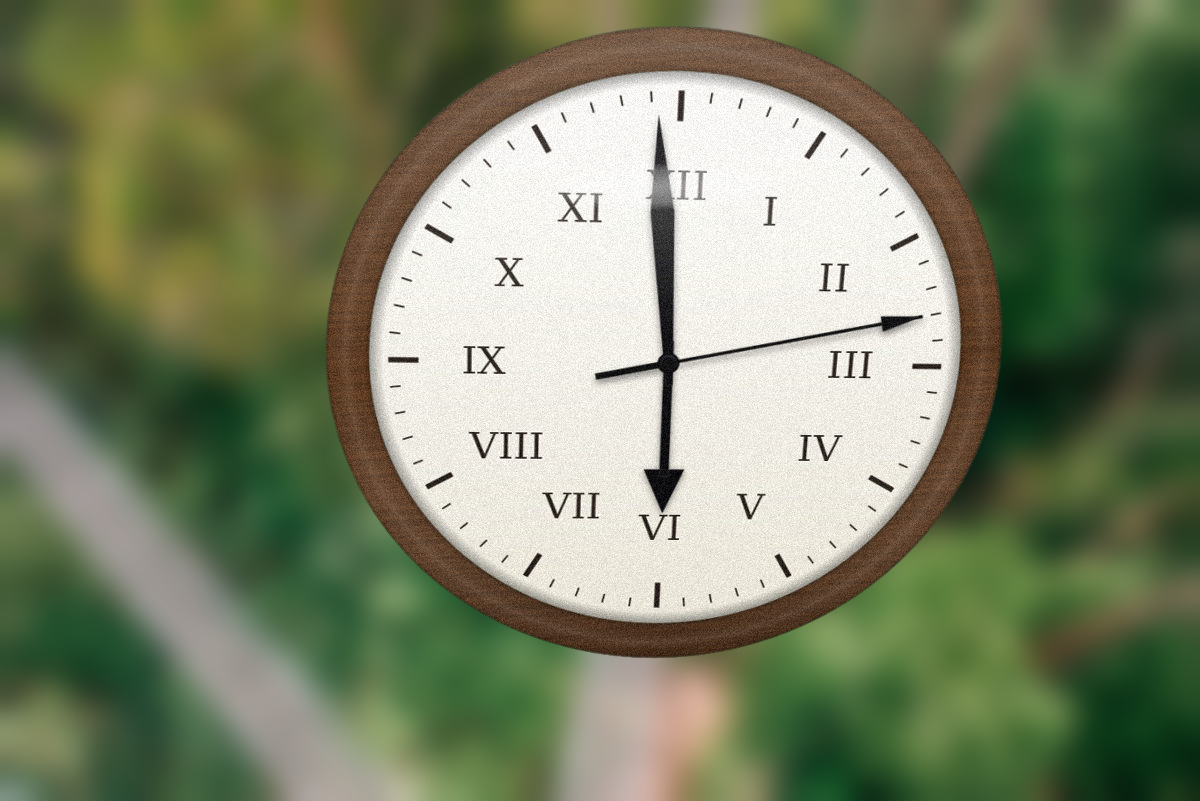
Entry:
h=5 m=59 s=13
